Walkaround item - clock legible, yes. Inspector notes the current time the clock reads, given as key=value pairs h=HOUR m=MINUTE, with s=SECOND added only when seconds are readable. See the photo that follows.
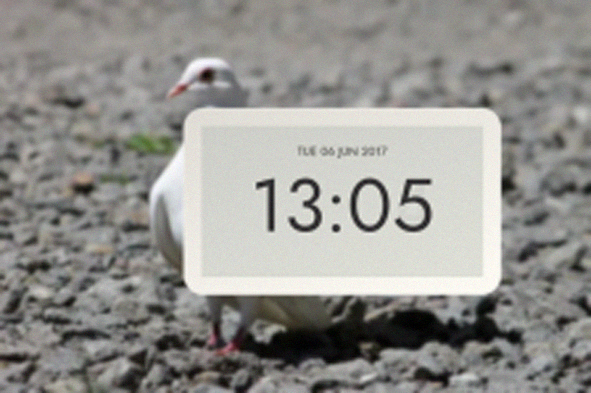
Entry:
h=13 m=5
